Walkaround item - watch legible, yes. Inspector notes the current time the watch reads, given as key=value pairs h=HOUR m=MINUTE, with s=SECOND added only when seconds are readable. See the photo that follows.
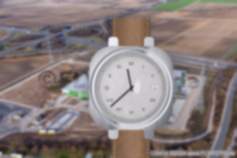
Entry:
h=11 m=38
